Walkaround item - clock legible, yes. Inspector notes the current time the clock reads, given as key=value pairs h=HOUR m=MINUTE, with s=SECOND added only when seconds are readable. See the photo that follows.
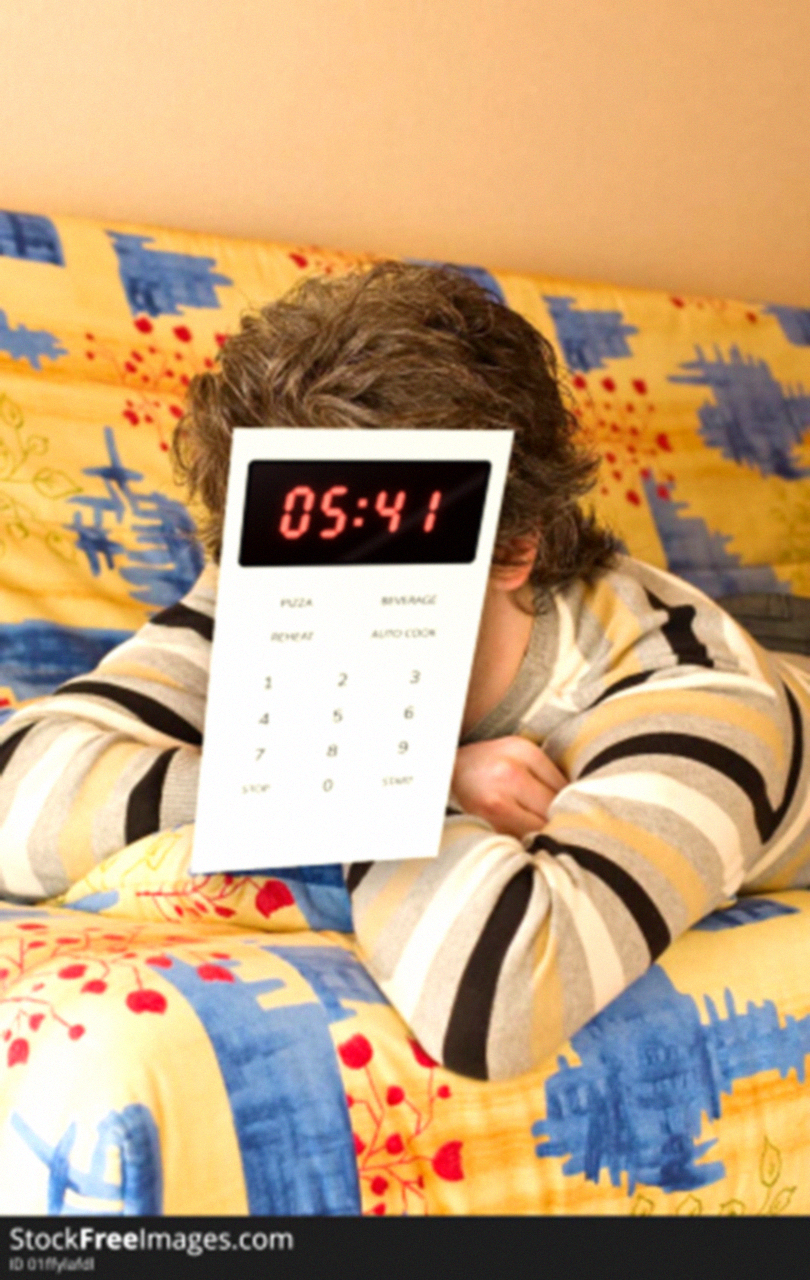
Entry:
h=5 m=41
